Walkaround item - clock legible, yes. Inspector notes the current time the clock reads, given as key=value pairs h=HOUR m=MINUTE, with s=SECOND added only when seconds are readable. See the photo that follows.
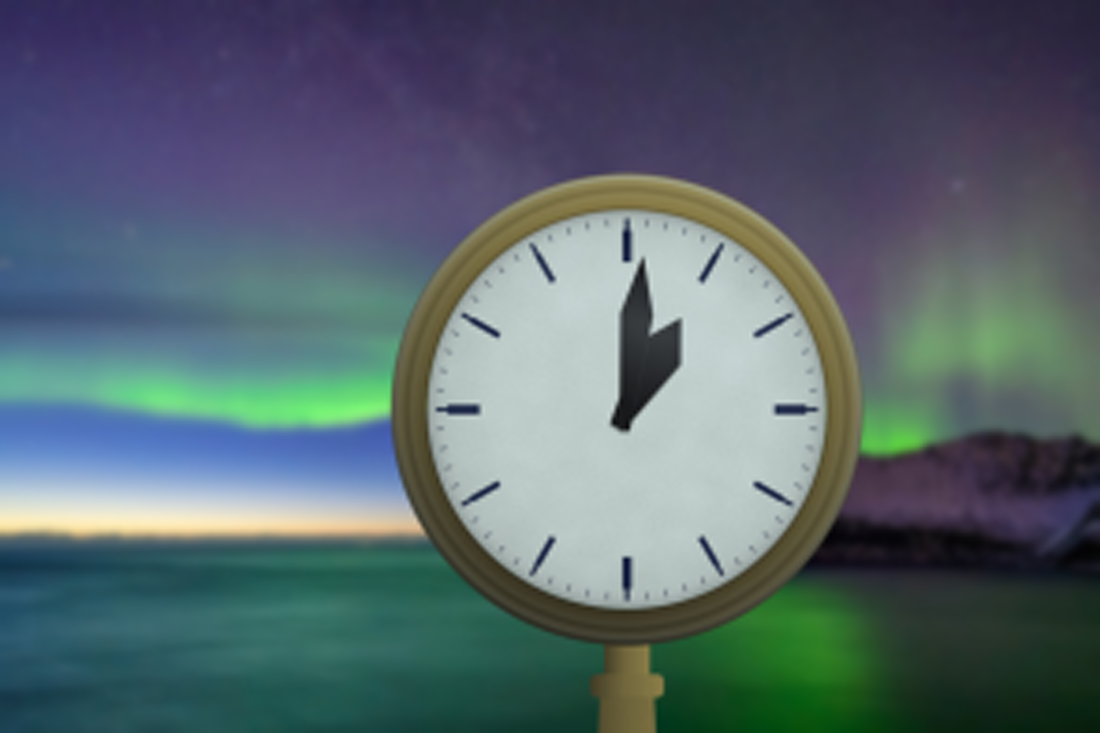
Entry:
h=1 m=1
